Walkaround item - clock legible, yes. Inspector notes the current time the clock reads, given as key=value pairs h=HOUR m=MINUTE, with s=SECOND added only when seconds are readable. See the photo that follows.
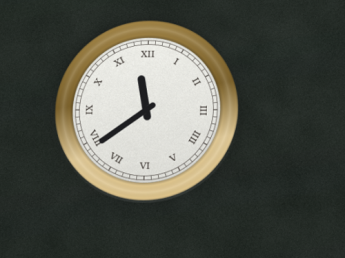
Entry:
h=11 m=39
